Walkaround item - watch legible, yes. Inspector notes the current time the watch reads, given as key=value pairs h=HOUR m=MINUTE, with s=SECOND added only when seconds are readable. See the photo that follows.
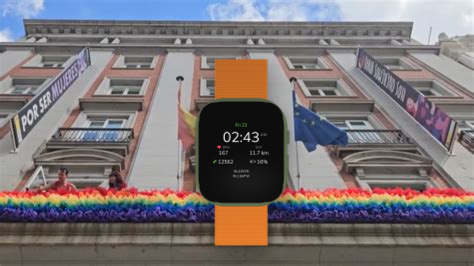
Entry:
h=2 m=43
